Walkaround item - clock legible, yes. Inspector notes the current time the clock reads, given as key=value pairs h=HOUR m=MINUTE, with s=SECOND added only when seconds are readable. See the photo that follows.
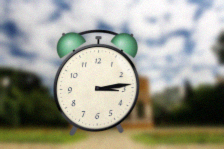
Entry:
h=3 m=14
